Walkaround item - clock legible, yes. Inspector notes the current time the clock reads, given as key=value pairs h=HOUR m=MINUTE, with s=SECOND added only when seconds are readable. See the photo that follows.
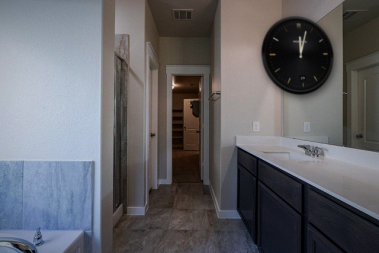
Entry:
h=12 m=3
